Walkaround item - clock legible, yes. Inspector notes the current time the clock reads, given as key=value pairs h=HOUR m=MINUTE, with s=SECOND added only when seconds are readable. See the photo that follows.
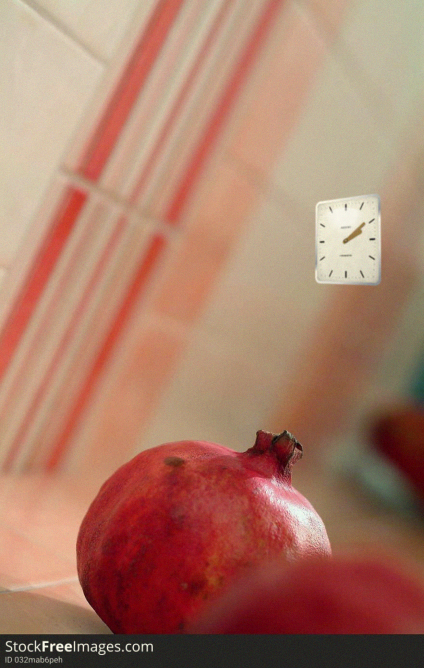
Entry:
h=2 m=9
